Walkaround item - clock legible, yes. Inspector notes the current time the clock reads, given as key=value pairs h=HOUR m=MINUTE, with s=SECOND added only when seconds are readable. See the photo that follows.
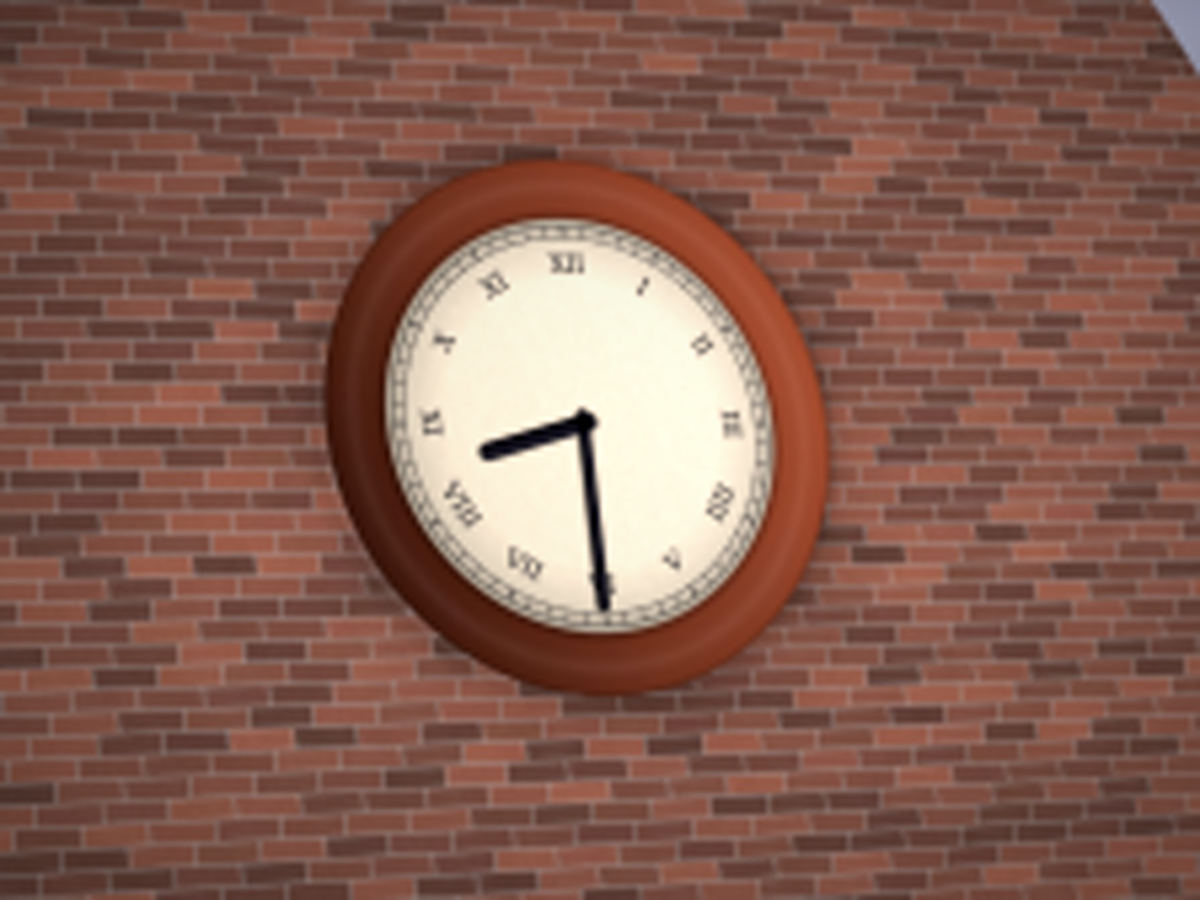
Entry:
h=8 m=30
